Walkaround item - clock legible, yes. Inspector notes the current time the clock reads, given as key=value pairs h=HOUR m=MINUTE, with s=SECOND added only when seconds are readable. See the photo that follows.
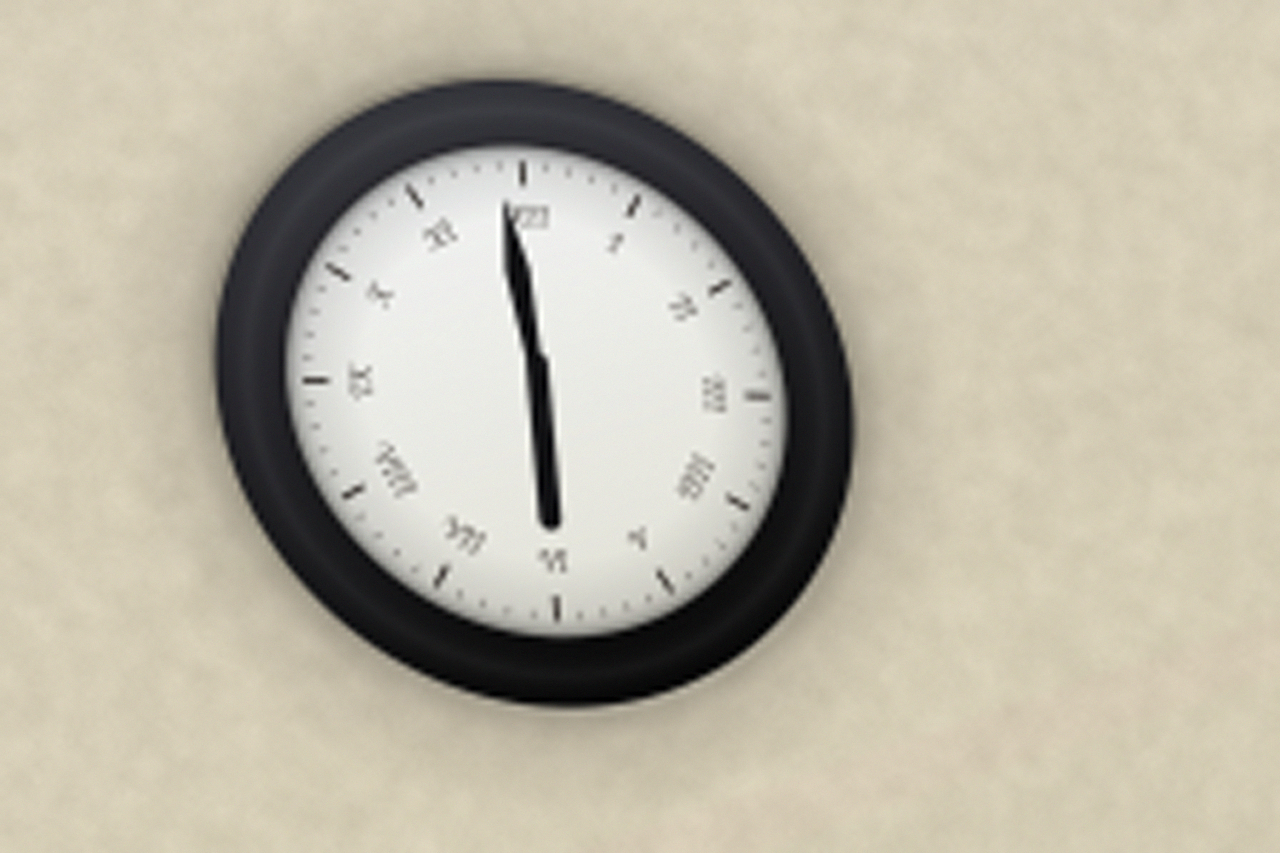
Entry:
h=5 m=59
